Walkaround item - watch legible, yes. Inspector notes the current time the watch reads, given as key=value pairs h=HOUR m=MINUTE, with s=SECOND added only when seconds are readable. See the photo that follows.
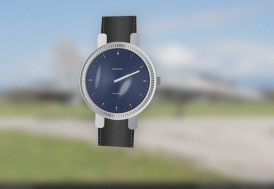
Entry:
h=2 m=11
